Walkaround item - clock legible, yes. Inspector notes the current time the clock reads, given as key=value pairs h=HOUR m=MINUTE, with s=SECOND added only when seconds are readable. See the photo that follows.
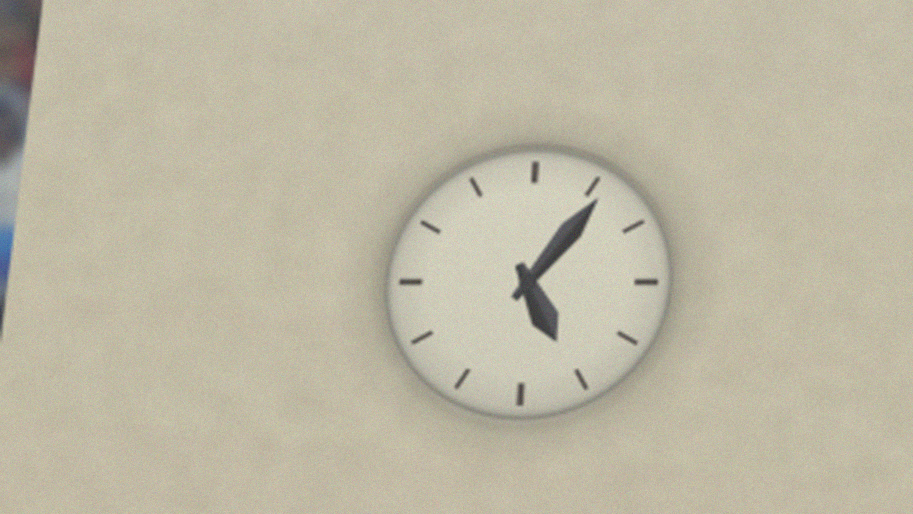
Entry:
h=5 m=6
